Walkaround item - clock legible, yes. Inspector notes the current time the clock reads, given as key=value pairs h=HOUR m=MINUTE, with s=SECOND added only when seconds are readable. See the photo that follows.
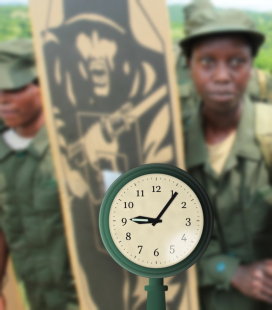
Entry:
h=9 m=6
